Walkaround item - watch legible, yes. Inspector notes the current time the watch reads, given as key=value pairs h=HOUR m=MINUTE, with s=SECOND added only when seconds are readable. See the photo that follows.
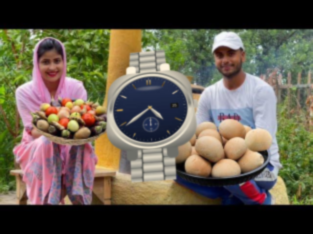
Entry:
h=4 m=39
